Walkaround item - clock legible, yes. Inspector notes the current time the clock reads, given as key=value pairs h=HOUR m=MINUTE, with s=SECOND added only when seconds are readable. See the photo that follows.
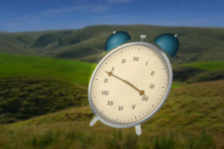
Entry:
h=3 m=48
